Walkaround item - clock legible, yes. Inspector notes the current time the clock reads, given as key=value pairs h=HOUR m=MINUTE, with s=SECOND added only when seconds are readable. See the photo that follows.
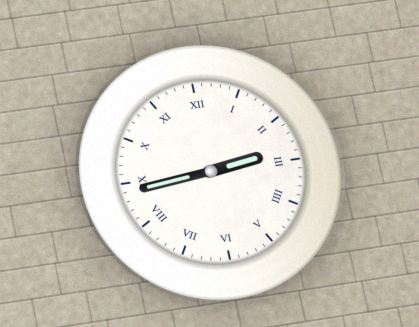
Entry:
h=2 m=44
